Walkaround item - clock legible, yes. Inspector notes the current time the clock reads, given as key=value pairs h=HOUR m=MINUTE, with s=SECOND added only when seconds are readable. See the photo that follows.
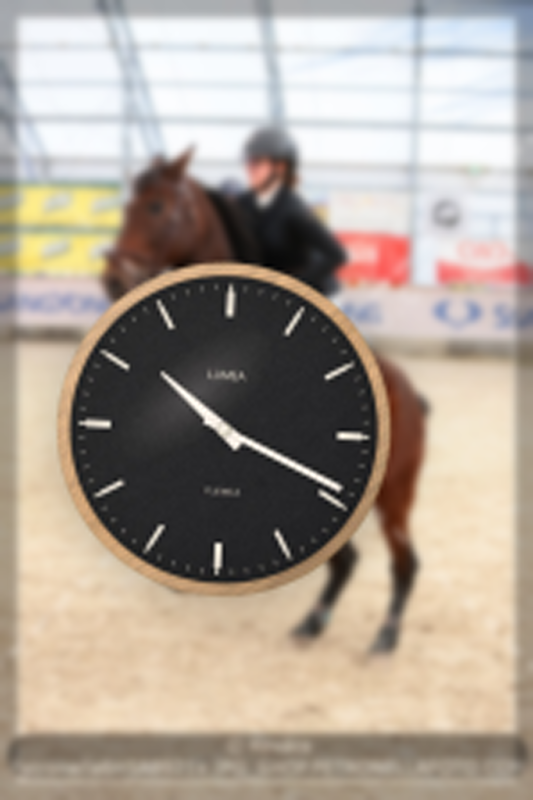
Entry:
h=10 m=19
